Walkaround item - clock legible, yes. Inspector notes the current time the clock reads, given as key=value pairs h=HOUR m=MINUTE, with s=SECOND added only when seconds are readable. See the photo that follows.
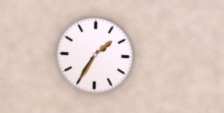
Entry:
h=1 m=35
